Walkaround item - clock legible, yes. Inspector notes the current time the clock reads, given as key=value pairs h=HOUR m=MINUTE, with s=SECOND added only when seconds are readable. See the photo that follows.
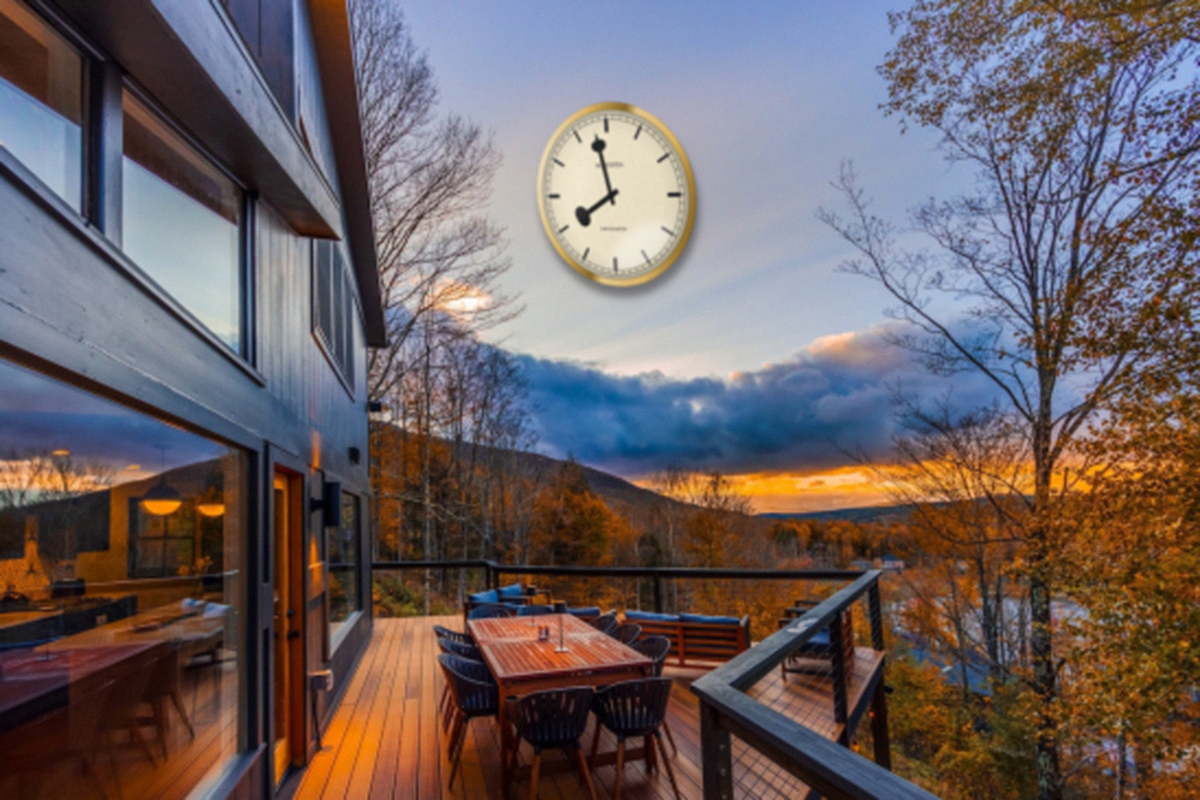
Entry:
h=7 m=58
